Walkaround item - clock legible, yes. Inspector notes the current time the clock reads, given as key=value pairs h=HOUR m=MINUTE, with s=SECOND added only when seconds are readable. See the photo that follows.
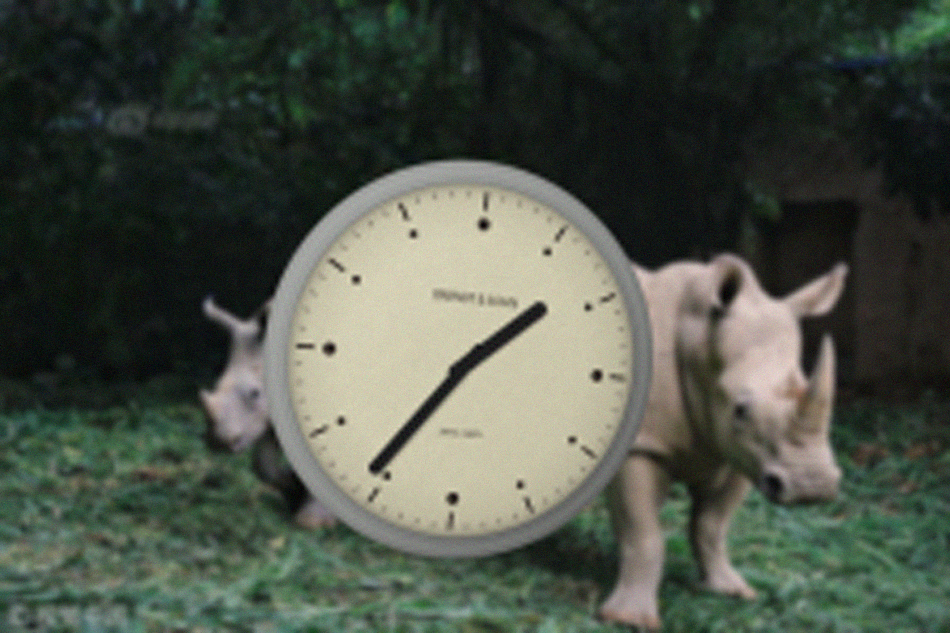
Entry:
h=1 m=36
